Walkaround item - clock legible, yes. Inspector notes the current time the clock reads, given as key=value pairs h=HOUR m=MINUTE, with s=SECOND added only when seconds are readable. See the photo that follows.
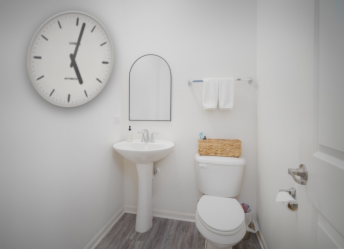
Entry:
h=5 m=2
